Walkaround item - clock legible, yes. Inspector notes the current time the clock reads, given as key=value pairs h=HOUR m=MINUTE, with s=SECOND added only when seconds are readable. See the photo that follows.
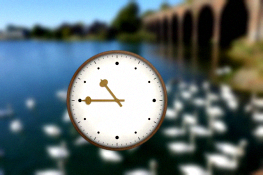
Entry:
h=10 m=45
